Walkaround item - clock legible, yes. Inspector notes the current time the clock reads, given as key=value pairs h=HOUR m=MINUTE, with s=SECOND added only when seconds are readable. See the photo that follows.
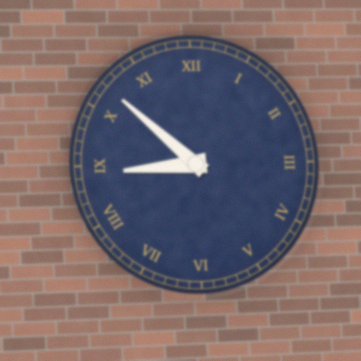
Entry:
h=8 m=52
